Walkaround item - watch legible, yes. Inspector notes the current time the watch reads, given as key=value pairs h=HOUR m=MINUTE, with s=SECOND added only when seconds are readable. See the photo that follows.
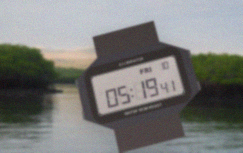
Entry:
h=5 m=19 s=41
